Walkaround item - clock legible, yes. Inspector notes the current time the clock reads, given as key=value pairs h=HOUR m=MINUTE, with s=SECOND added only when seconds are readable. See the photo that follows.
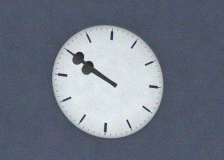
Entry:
h=9 m=50
